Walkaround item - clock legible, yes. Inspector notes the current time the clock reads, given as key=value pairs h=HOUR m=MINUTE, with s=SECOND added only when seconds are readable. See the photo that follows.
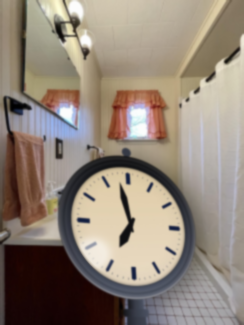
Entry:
h=6 m=58
